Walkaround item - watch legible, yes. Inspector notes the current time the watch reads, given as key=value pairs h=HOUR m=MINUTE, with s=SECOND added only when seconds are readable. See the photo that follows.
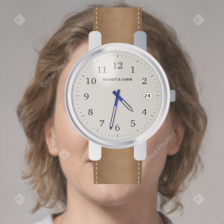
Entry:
h=4 m=32
